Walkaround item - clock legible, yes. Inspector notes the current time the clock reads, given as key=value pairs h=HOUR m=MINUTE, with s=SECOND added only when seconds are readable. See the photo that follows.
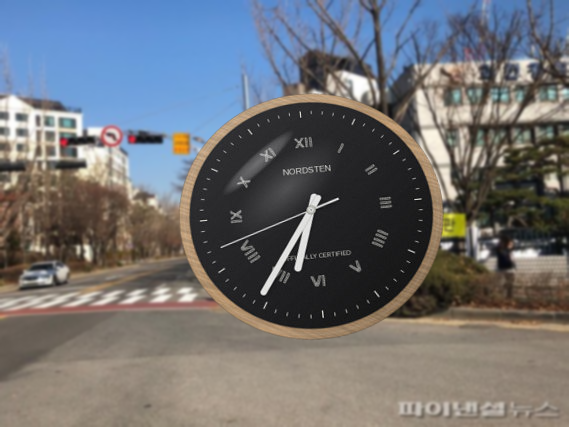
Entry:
h=6 m=35 s=42
